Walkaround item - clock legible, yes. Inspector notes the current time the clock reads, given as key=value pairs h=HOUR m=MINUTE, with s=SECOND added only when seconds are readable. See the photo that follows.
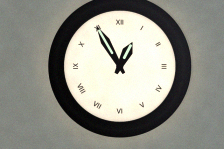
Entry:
h=12 m=55
